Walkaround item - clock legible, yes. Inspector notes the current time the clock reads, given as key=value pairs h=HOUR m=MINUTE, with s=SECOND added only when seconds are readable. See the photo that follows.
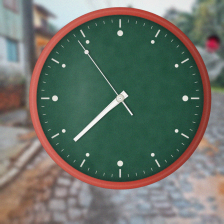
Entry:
h=7 m=37 s=54
